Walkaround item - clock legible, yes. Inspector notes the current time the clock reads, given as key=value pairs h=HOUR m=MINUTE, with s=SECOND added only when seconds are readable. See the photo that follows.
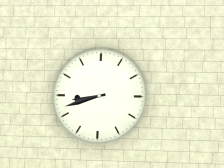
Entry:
h=8 m=42
